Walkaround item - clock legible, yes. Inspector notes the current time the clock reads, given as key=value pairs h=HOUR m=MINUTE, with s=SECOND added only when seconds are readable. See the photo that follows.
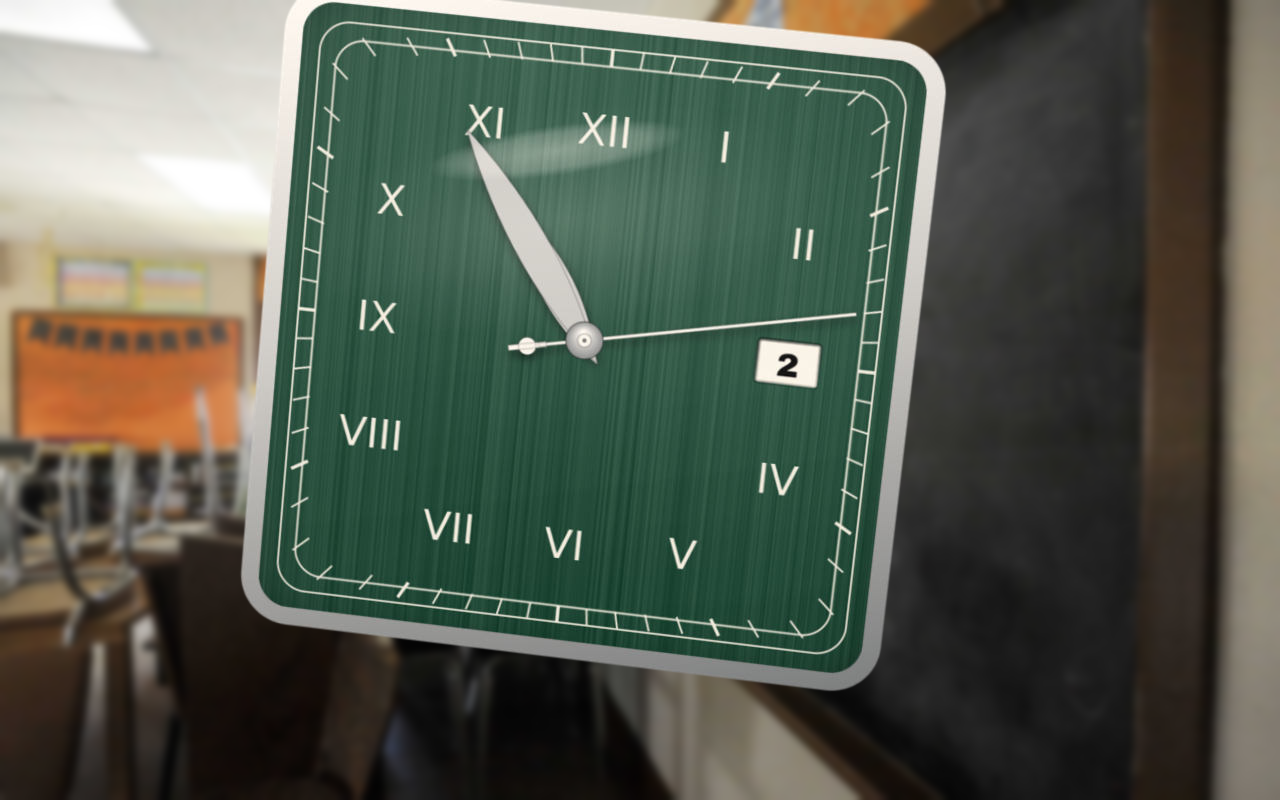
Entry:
h=10 m=54 s=13
